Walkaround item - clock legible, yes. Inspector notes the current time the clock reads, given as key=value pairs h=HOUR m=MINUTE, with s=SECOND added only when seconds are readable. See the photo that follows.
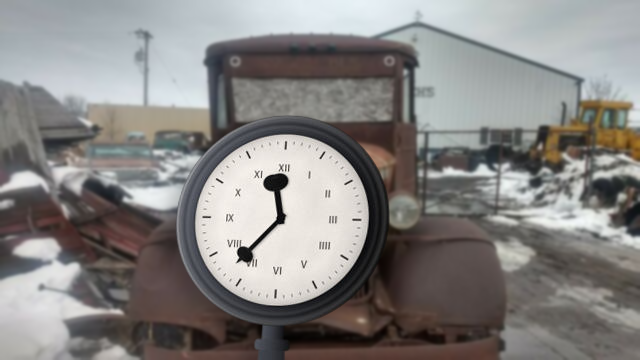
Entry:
h=11 m=37
